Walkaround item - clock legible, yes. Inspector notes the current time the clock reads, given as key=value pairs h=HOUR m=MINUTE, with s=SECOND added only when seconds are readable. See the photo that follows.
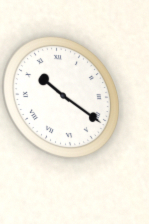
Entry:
h=10 m=21
